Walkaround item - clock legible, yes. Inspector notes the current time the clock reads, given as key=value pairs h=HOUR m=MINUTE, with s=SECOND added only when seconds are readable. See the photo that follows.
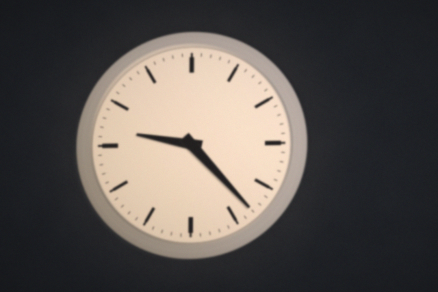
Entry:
h=9 m=23
